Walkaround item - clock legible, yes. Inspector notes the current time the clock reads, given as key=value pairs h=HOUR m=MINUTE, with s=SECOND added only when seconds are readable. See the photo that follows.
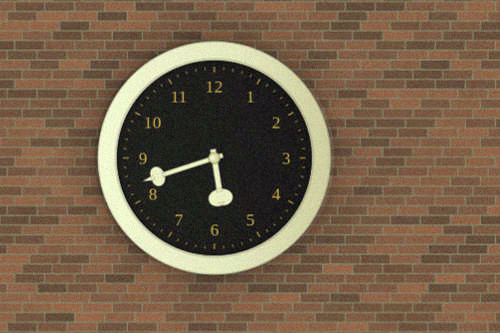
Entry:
h=5 m=42
